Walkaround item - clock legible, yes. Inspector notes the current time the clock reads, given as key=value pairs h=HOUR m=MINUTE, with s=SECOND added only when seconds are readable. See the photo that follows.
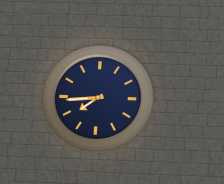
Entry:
h=7 m=44
